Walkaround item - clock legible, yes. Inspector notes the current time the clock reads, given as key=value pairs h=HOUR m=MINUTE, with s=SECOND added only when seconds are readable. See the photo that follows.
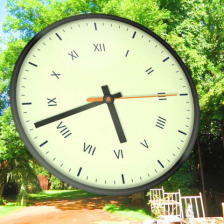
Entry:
h=5 m=42 s=15
